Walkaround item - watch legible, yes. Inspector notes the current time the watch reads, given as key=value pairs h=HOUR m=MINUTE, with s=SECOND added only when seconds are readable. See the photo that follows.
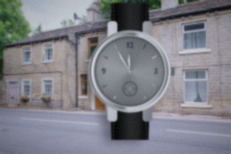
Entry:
h=11 m=55
